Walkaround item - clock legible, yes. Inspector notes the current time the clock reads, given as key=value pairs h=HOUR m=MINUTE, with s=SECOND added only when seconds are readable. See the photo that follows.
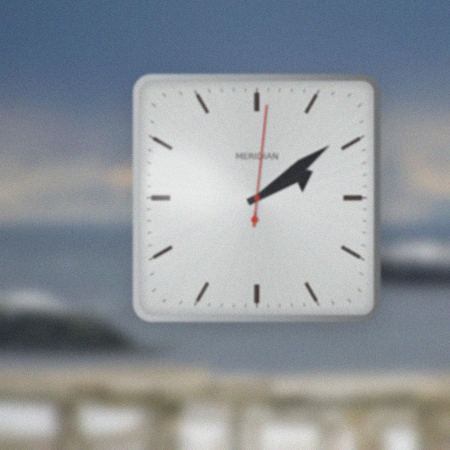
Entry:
h=2 m=9 s=1
